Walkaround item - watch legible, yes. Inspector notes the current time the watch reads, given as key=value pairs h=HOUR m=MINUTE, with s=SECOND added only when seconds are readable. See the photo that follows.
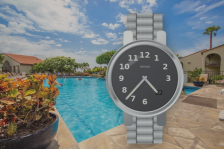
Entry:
h=4 m=37
